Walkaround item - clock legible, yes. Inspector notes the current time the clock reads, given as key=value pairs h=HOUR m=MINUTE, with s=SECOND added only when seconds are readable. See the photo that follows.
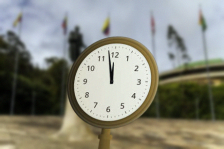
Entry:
h=11 m=58
